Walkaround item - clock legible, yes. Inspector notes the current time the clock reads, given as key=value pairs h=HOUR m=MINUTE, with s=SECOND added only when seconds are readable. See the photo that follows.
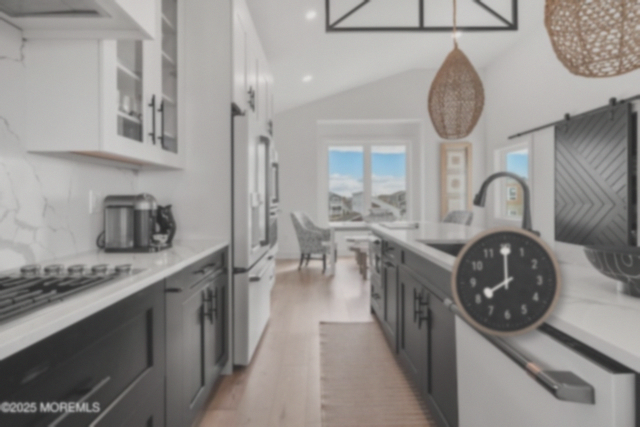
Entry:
h=8 m=0
